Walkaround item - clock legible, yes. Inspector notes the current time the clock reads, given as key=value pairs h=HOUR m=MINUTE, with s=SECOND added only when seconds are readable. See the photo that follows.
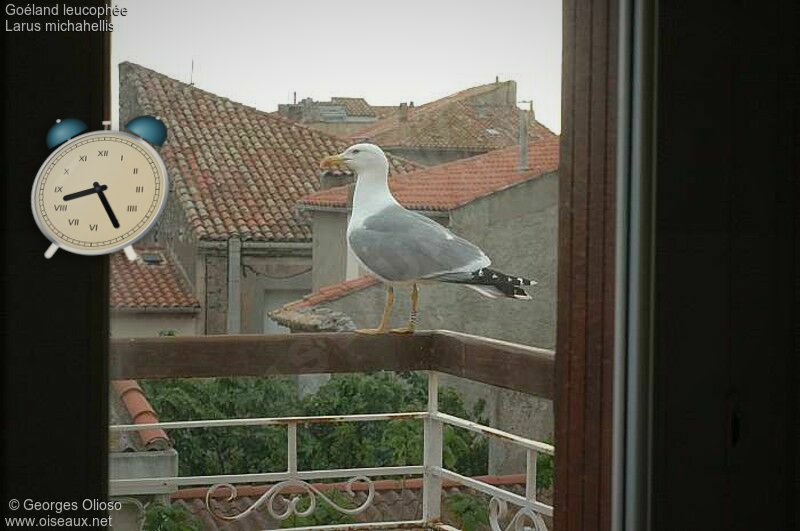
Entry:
h=8 m=25
